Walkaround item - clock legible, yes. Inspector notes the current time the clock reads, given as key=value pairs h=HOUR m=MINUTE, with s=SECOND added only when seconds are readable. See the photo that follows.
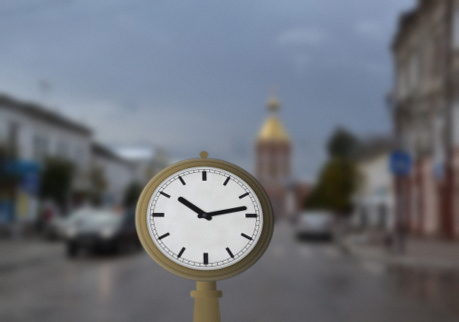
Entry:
h=10 m=13
